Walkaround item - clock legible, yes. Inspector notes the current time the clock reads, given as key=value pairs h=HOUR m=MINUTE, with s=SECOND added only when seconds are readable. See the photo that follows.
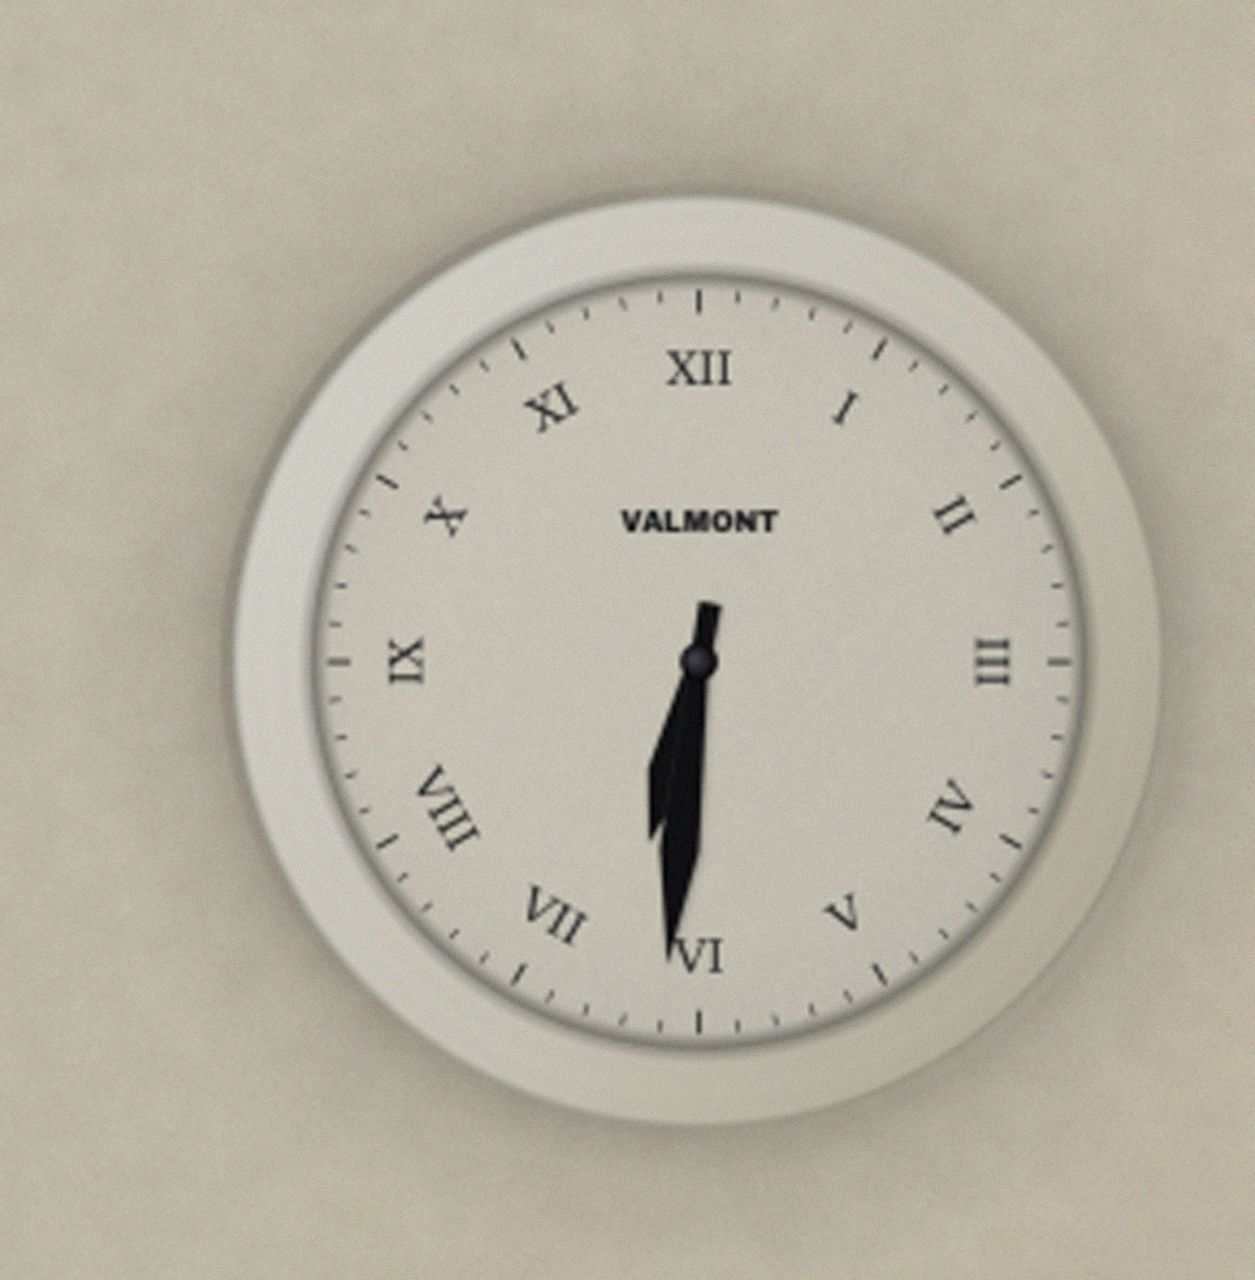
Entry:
h=6 m=31
